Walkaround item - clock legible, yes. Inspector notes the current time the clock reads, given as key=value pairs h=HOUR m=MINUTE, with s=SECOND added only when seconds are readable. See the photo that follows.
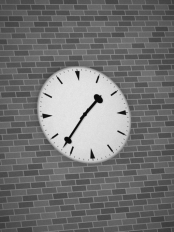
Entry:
h=1 m=37
